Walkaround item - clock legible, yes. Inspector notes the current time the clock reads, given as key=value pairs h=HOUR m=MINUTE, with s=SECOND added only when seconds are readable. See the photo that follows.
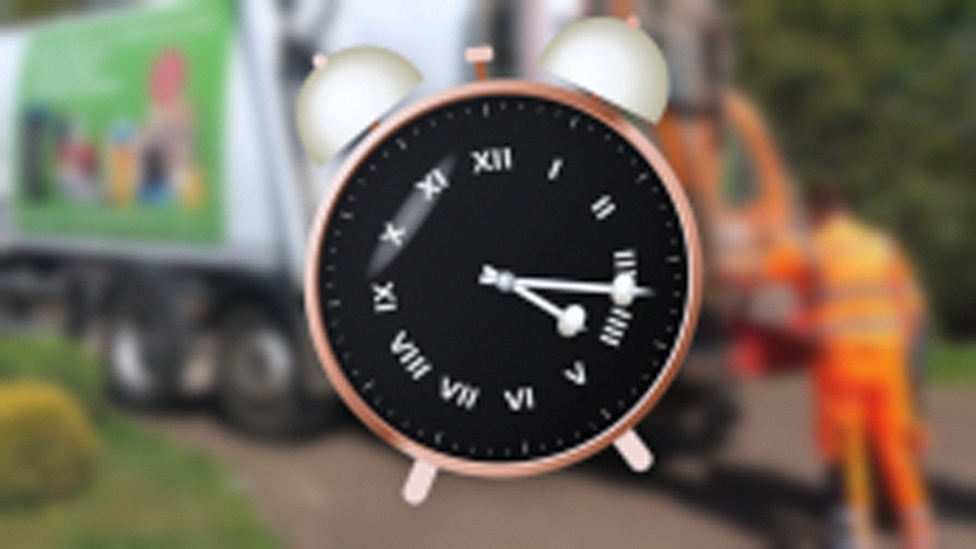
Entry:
h=4 m=17
